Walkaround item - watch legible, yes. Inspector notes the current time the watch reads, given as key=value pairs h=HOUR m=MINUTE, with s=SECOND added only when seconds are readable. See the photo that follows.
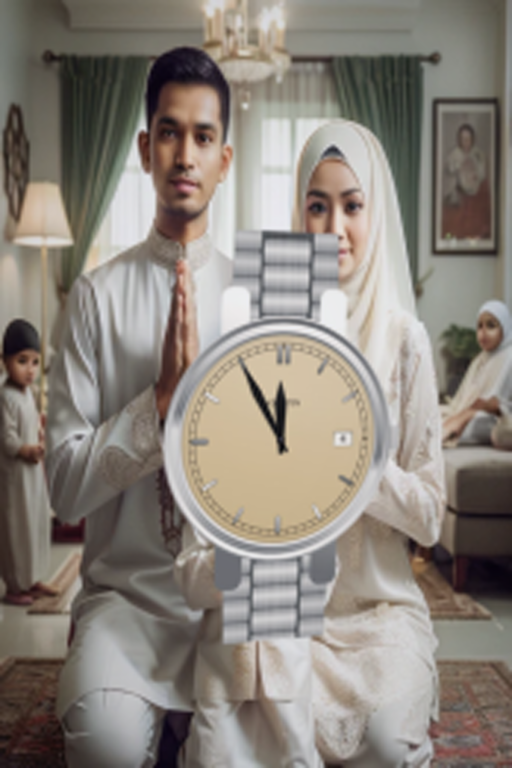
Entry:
h=11 m=55
